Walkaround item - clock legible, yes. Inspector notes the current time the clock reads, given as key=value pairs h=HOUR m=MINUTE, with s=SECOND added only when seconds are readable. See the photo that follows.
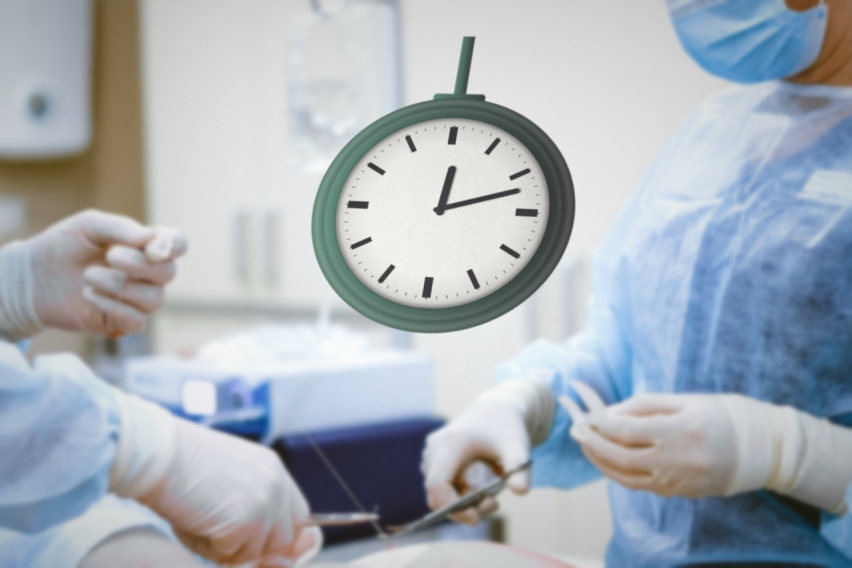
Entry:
h=12 m=12
